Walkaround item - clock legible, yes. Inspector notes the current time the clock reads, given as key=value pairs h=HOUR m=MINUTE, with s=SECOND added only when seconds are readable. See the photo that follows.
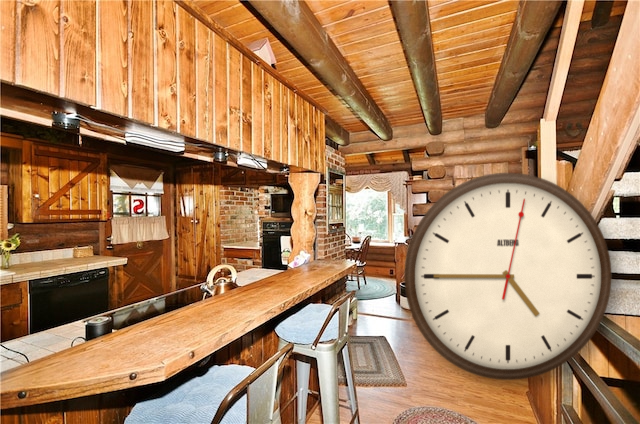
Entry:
h=4 m=45 s=2
